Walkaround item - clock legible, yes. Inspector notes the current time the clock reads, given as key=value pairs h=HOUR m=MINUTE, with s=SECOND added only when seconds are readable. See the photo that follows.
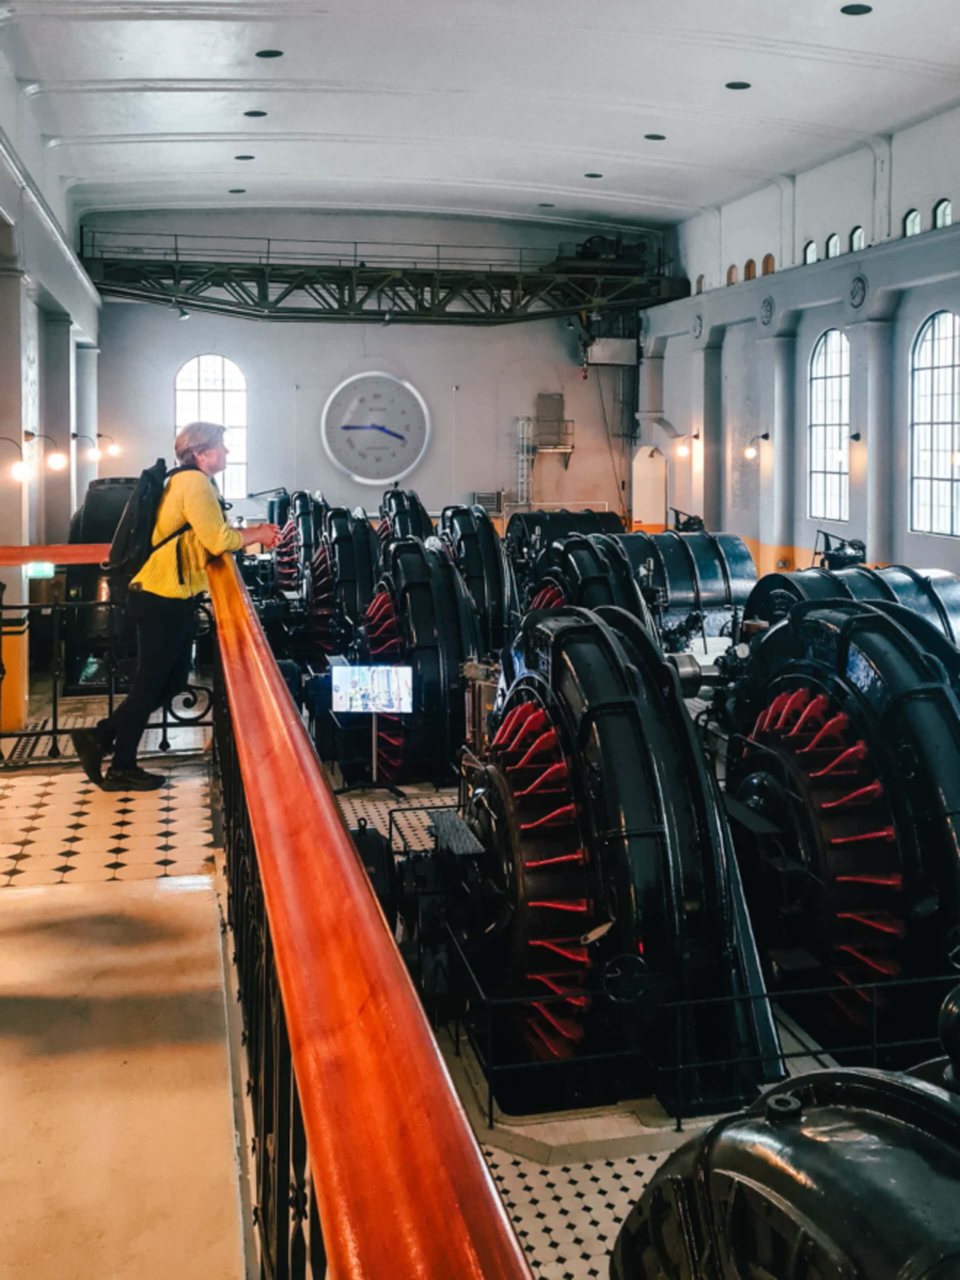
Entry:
h=3 m=45
